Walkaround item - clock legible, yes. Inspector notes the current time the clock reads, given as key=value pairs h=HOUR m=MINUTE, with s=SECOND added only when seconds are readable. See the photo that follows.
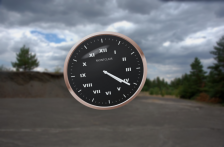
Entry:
h=4 m=21
